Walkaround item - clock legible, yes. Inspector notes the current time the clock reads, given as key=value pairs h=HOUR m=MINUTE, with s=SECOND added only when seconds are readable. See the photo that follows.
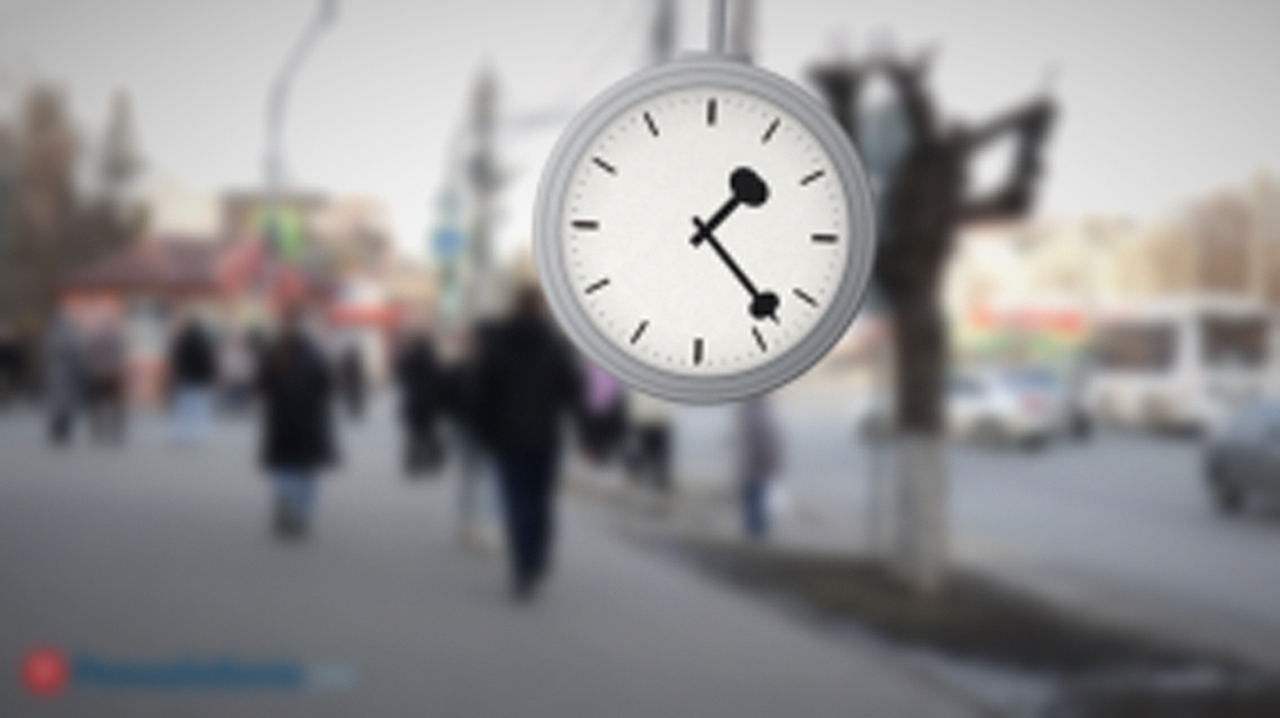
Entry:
h=1 m=23
